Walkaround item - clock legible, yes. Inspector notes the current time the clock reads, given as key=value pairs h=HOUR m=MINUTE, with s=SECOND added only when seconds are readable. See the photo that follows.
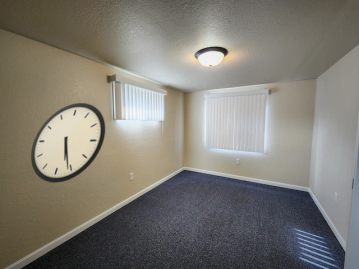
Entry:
h=5 m=26
